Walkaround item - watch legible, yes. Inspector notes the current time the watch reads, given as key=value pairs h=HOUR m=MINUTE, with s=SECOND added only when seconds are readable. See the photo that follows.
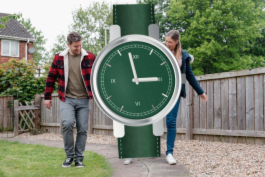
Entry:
h=2 m=58
